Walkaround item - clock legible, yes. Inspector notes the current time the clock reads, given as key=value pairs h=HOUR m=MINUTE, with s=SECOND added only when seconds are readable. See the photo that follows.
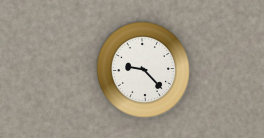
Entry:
h=9 m=23
